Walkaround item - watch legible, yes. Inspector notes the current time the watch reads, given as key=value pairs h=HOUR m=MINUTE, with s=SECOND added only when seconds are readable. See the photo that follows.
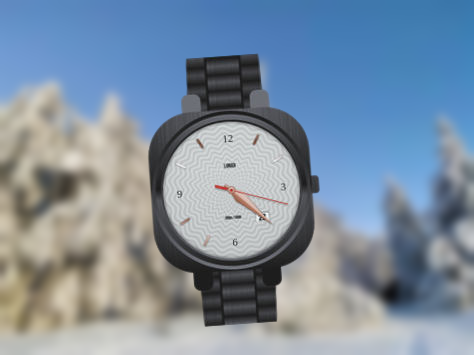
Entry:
h=4 m=22 s=18
